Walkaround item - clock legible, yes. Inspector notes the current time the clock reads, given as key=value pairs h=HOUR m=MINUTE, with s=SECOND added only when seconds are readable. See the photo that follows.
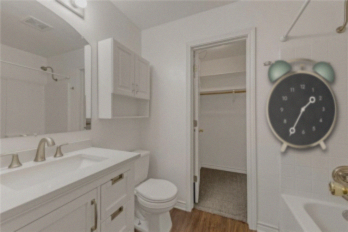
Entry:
h=1 m=35
